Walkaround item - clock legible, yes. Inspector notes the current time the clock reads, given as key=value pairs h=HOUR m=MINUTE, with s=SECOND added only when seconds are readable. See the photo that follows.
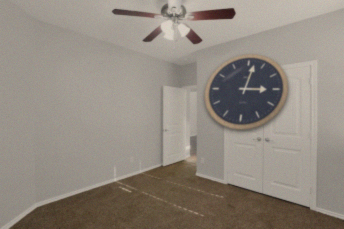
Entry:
h=3 m=2
